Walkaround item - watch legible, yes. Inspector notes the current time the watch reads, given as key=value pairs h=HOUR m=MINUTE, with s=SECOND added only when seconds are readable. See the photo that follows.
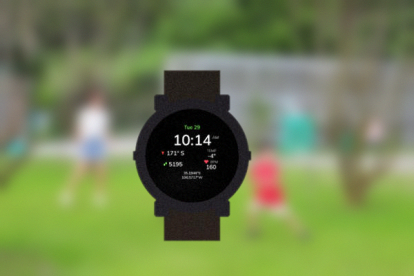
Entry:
h=10 m=14
